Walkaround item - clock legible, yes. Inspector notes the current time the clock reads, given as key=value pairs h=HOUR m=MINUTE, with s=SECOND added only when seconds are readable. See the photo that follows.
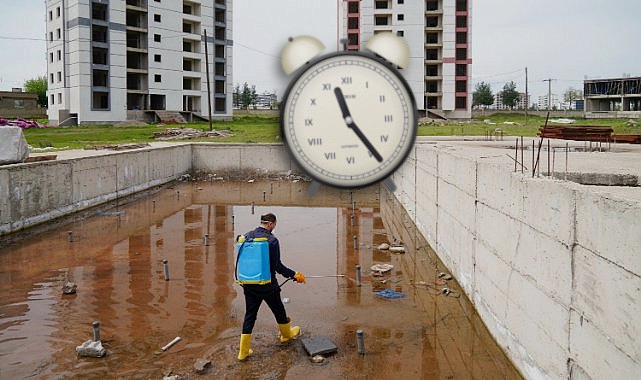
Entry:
h=11 m=24
